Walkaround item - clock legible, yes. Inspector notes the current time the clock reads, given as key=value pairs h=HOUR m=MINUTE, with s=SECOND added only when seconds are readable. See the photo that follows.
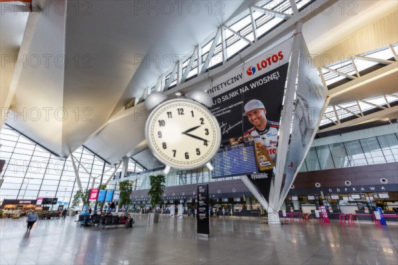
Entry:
h=2 m=19
